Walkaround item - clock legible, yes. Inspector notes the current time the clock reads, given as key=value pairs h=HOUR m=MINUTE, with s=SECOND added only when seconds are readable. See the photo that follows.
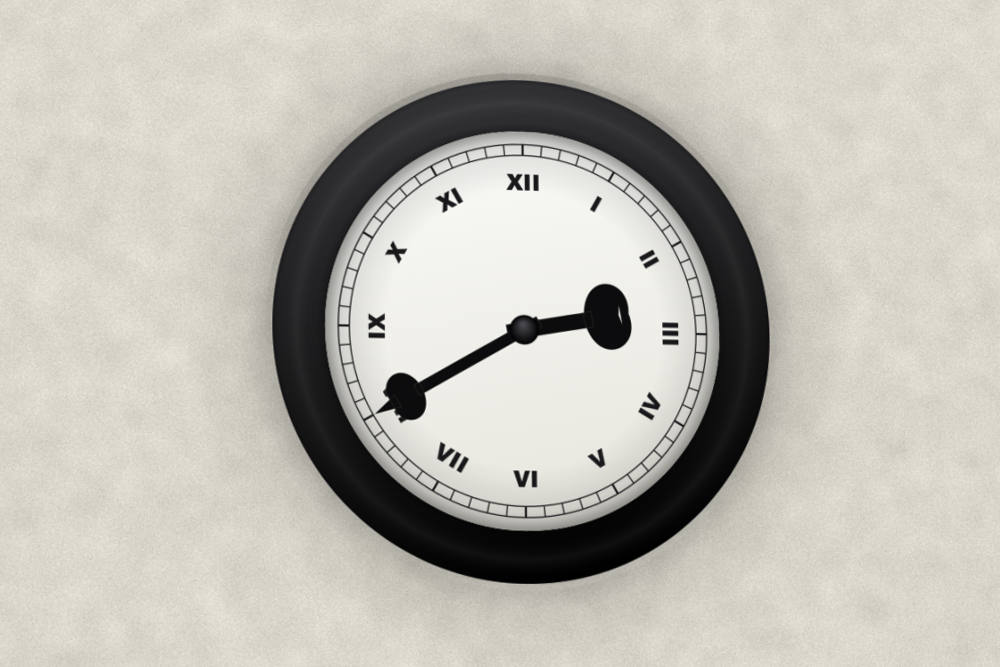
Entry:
h=2 m=40
